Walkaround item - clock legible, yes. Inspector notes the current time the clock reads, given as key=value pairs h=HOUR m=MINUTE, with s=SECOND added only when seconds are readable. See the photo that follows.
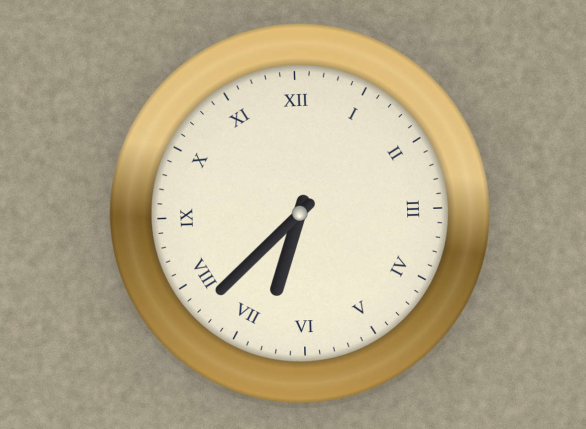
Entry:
h=6 m=38
